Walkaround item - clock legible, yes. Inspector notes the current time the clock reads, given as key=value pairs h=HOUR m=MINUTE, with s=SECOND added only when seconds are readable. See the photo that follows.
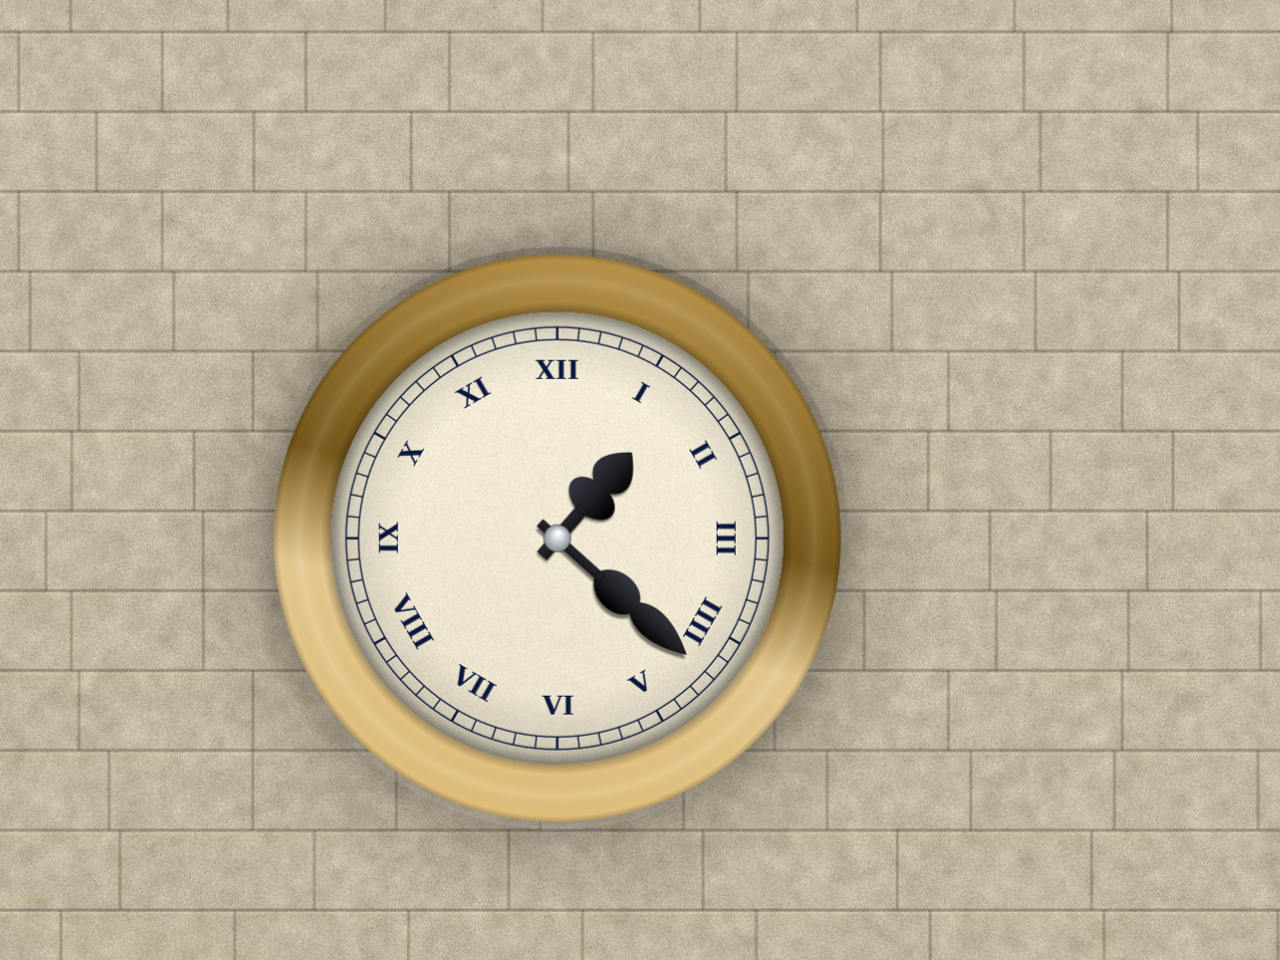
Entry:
h=1 m=22
